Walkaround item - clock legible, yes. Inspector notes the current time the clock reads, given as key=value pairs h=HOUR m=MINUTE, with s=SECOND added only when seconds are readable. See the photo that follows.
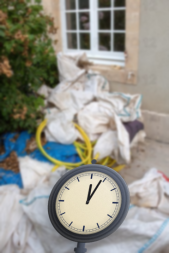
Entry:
h=12 m=4
